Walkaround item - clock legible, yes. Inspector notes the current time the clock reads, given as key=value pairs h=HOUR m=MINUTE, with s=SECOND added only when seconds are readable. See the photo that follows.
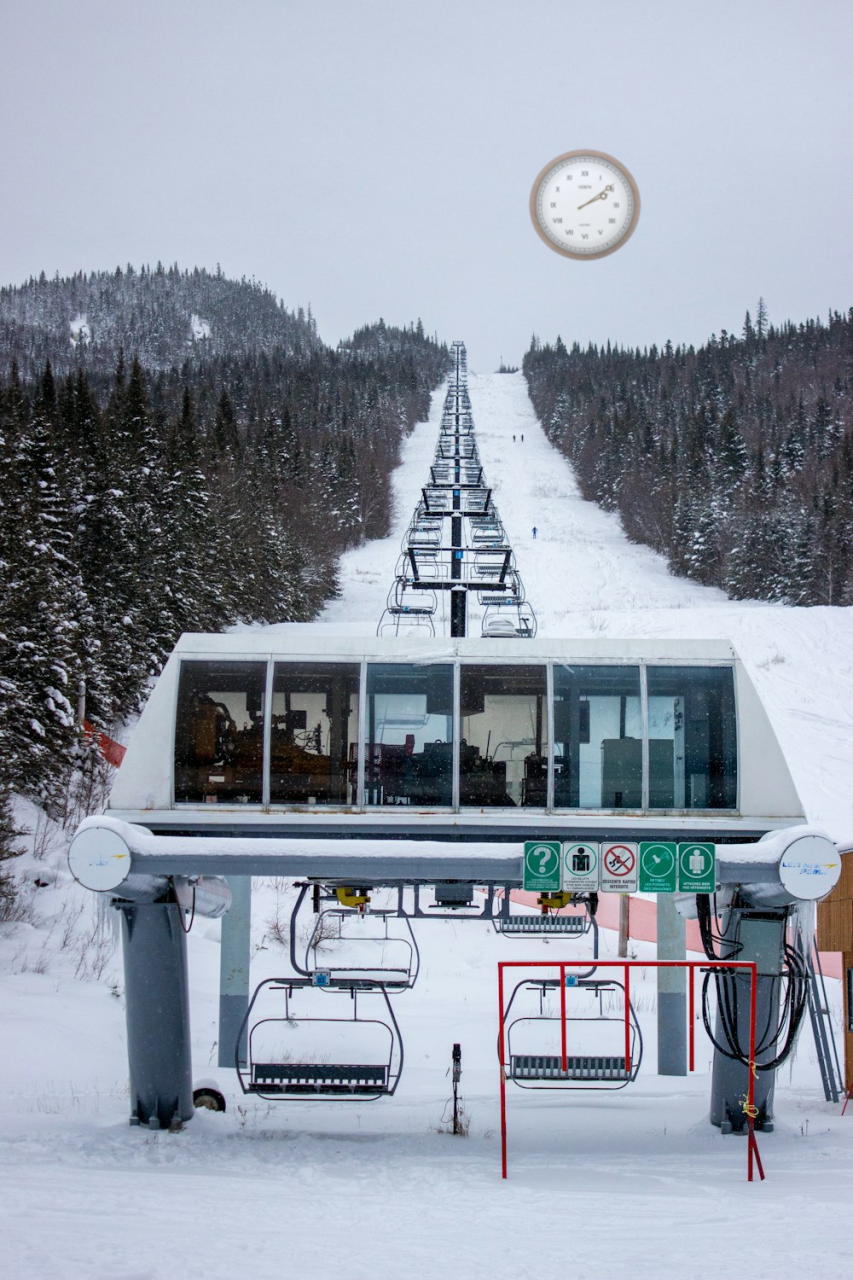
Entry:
h=2 m=9
